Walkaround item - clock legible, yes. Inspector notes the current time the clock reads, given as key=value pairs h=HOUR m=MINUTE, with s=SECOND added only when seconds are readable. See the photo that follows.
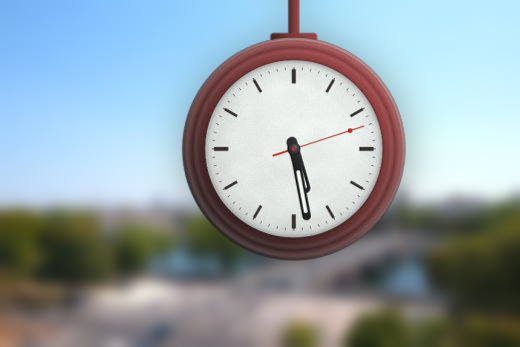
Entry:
h=5 m=28 s=12
